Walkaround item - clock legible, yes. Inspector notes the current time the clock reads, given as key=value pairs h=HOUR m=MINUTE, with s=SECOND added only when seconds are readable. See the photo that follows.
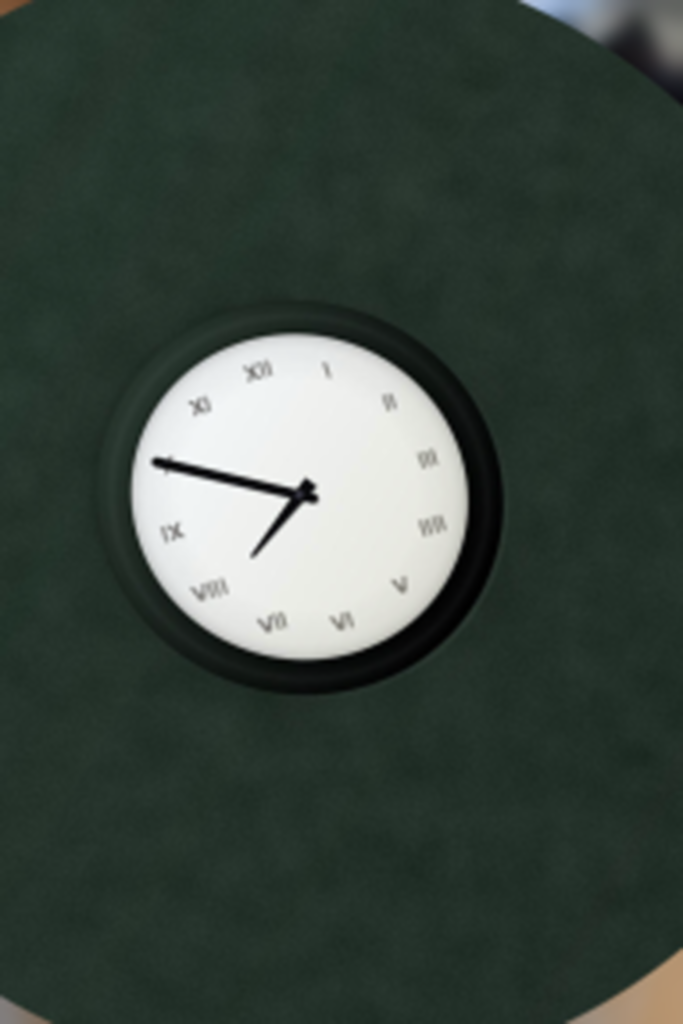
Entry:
h=7 m=50
